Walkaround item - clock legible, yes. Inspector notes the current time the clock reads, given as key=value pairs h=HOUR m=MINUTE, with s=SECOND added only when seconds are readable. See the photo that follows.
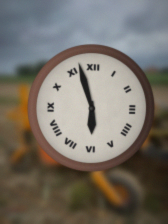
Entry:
h=5 m=57
